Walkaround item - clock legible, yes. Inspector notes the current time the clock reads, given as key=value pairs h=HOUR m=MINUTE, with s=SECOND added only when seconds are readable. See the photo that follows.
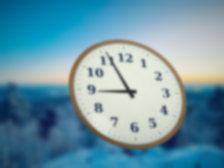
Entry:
h=8 m=56
